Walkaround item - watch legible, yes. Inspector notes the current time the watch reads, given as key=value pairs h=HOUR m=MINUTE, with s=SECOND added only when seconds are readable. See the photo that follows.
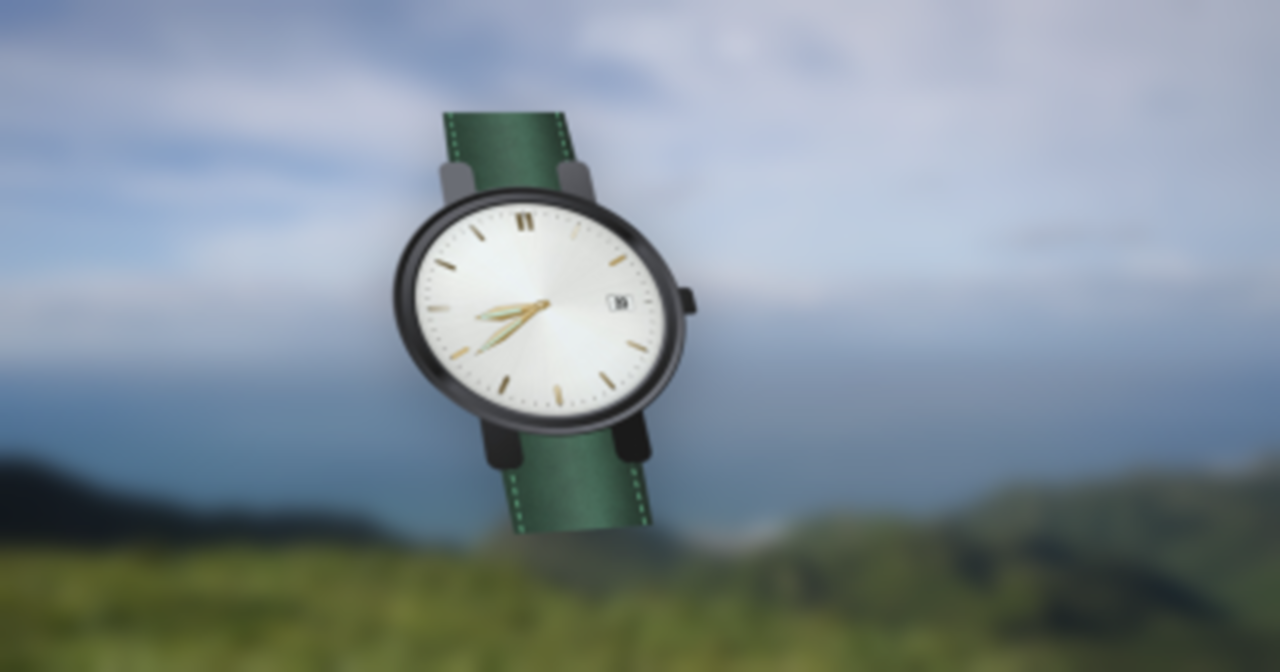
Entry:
h=8 m=39
